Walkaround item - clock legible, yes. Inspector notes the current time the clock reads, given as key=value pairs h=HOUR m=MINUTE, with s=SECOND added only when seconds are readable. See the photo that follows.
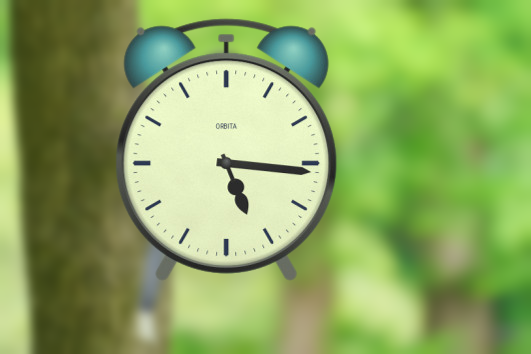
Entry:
h=5 m=16
